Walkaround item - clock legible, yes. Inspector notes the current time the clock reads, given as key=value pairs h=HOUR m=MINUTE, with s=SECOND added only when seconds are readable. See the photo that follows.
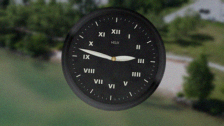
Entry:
h=2 m=47
